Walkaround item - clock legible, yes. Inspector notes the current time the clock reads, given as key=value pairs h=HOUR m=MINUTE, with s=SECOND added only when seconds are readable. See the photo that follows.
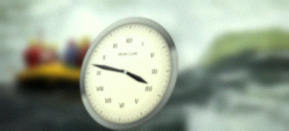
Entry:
h=3 m=47
